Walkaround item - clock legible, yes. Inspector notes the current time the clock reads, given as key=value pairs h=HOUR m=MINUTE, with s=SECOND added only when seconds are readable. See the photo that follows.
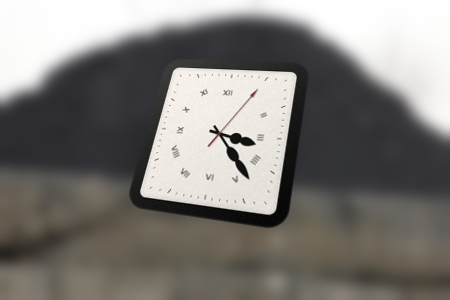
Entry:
h=3 m=23 s=5
